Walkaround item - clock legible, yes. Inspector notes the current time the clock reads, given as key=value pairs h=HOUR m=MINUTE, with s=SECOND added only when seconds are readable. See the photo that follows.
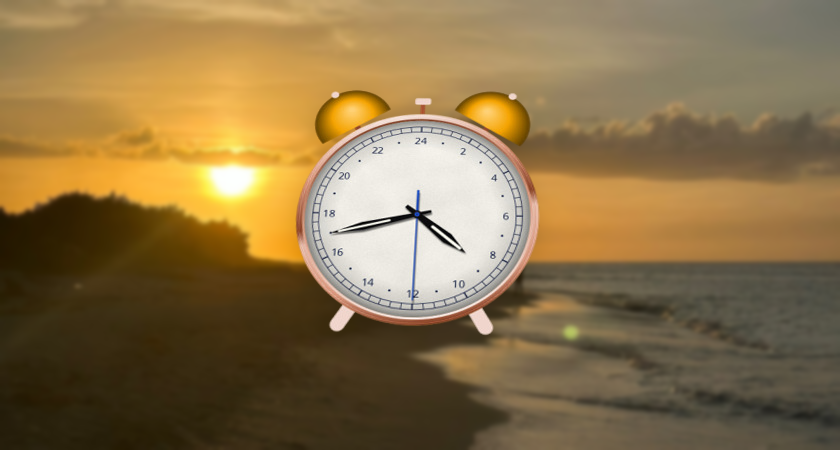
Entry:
h=8 m=42 s=30
